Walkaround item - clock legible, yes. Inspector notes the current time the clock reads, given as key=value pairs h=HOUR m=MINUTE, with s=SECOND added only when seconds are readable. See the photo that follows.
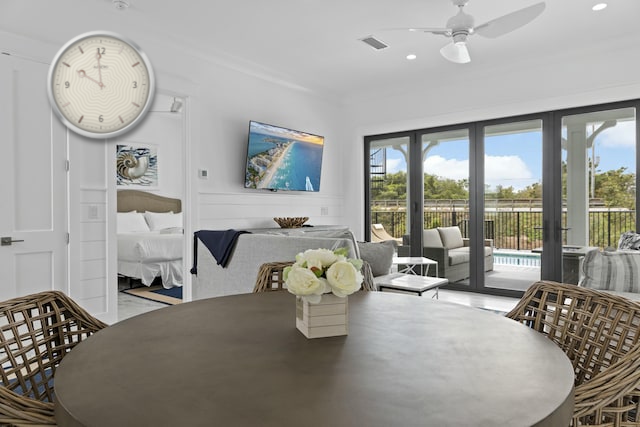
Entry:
h=9 m=59
